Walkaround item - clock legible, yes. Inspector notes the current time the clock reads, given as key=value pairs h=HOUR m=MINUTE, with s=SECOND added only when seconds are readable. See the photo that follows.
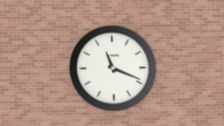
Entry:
h=11 m=19
